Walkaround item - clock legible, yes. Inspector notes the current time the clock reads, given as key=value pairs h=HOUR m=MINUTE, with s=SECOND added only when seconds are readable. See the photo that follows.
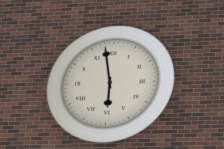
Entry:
h=5 m=58
